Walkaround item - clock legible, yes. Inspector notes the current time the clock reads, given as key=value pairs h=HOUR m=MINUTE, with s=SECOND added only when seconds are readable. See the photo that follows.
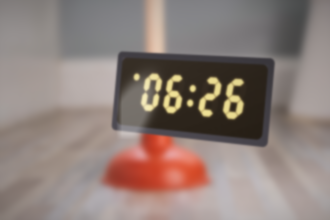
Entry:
h=6 m=26
